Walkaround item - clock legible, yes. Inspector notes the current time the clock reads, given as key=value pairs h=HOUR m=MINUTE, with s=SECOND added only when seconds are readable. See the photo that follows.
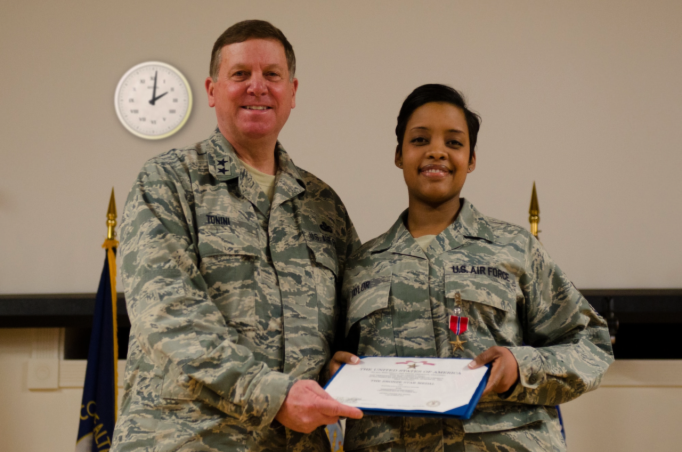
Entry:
h=2 m=1
